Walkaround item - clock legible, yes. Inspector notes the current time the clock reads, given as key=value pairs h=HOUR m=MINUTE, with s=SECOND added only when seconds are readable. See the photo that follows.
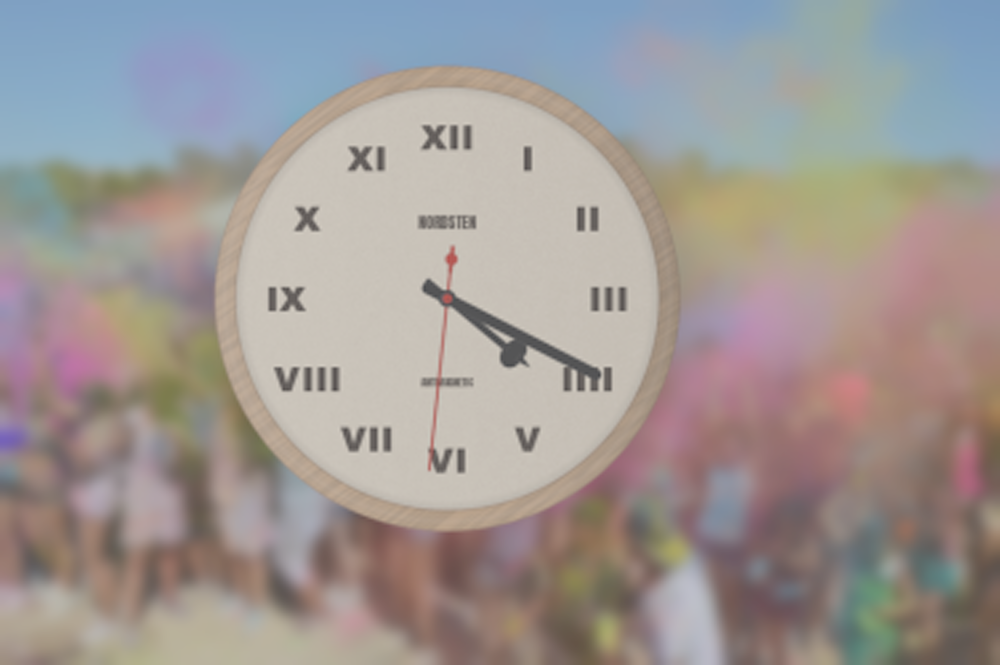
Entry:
h=4 m=19 s=31
